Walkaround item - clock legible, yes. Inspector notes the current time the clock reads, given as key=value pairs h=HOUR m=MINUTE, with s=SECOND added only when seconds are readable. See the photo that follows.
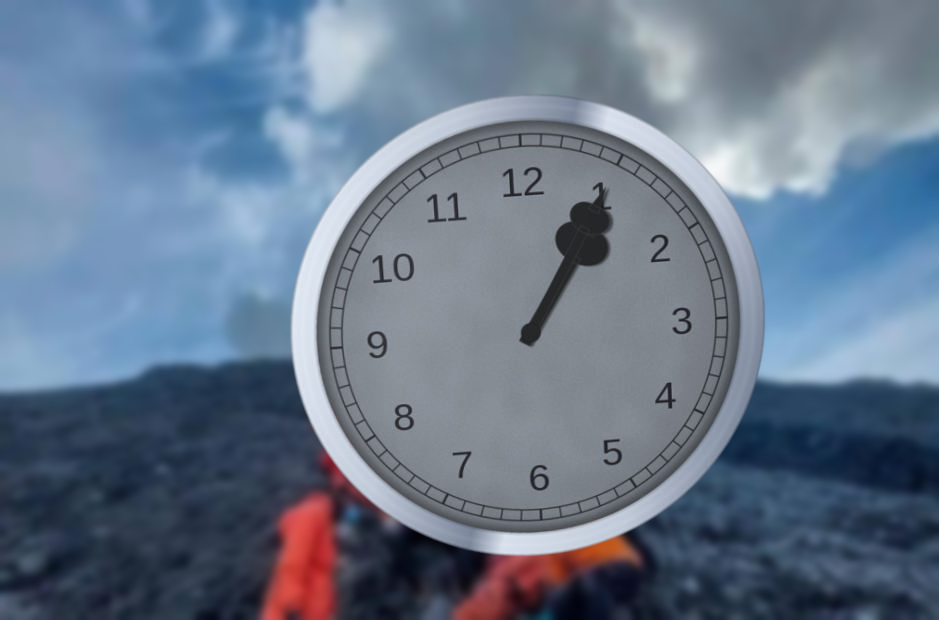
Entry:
h=1 m=5
